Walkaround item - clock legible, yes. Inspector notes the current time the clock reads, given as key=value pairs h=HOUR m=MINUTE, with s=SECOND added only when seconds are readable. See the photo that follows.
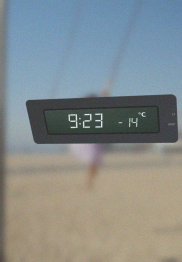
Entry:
h=9 m=23
